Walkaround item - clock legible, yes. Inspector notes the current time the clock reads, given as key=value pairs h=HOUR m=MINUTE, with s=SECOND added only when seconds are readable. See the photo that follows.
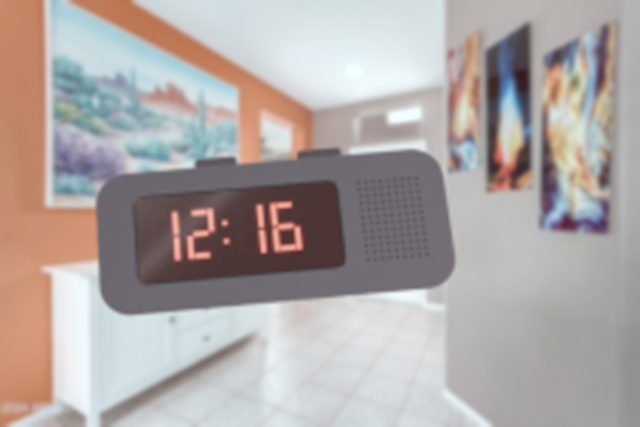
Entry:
h=12 m=16
